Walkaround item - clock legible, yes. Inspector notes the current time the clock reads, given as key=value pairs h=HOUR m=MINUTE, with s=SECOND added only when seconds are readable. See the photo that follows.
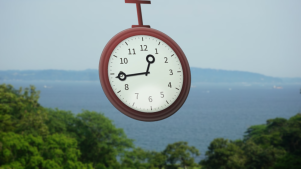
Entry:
h=12 m=44
